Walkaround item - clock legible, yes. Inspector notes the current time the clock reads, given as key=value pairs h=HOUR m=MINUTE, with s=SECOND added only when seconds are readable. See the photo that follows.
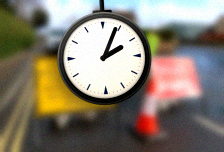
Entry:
h=2 m=4
